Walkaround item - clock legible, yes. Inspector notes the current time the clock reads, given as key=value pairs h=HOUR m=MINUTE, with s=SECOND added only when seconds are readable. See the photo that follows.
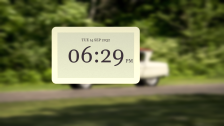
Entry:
h=6 m=29
